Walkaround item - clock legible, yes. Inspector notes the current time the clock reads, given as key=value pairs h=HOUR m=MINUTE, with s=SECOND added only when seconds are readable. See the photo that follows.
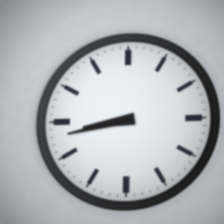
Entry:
h=8 m=43
